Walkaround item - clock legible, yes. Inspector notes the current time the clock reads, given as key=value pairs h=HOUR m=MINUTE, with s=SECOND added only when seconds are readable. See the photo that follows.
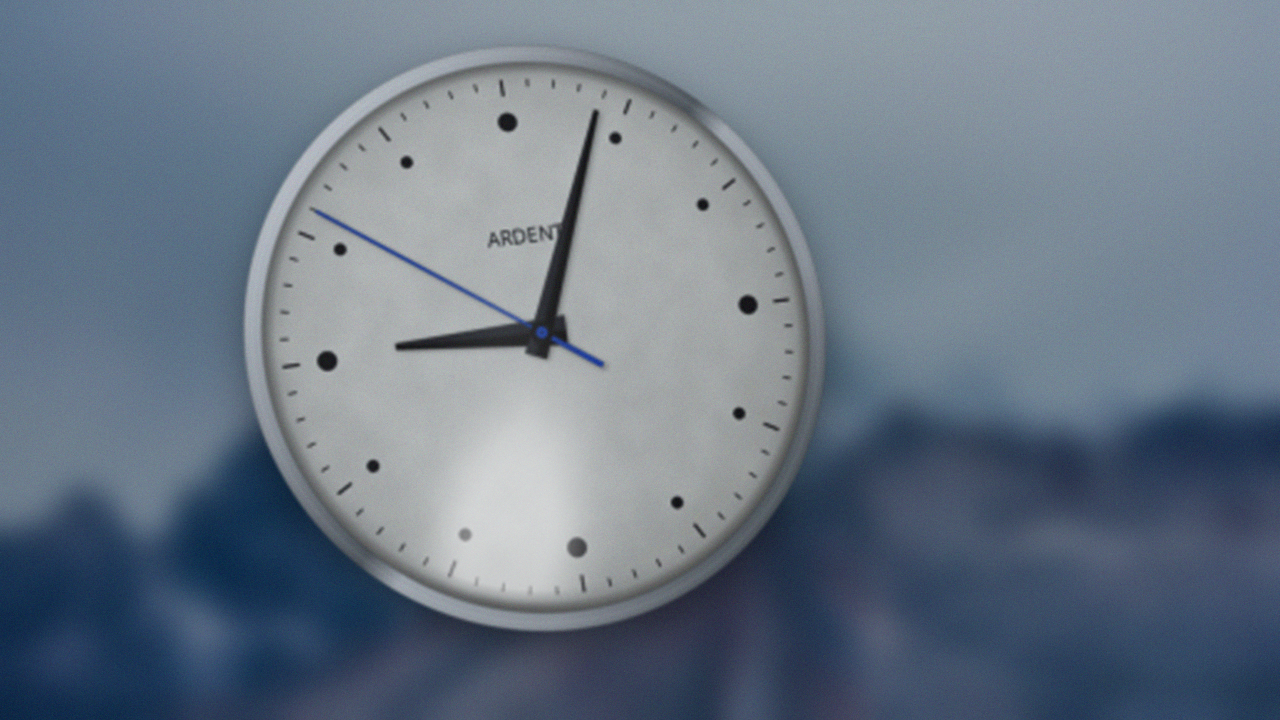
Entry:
h=9 m=3 s=51
